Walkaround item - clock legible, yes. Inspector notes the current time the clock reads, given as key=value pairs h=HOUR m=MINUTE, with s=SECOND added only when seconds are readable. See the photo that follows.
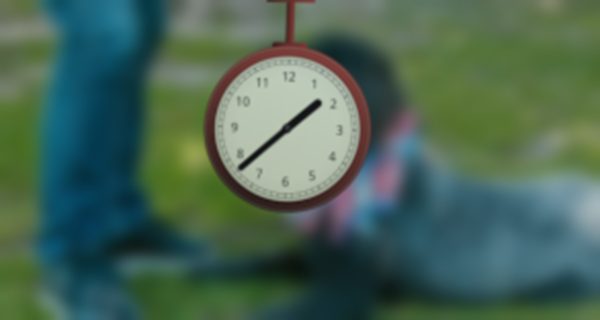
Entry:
h=1 m=38
